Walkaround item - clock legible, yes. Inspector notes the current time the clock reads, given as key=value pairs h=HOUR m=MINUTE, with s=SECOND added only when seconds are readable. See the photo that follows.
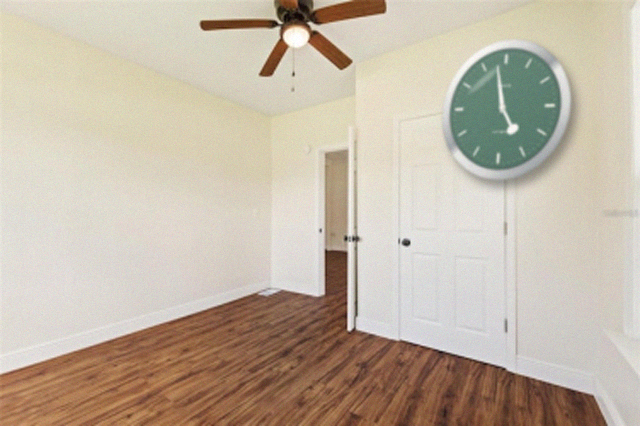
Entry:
h=4 m=58
